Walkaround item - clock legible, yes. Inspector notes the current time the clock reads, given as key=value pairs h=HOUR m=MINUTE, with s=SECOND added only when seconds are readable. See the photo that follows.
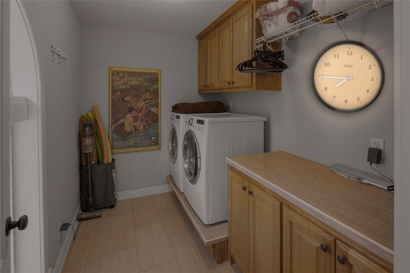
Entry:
h=7 m=45
